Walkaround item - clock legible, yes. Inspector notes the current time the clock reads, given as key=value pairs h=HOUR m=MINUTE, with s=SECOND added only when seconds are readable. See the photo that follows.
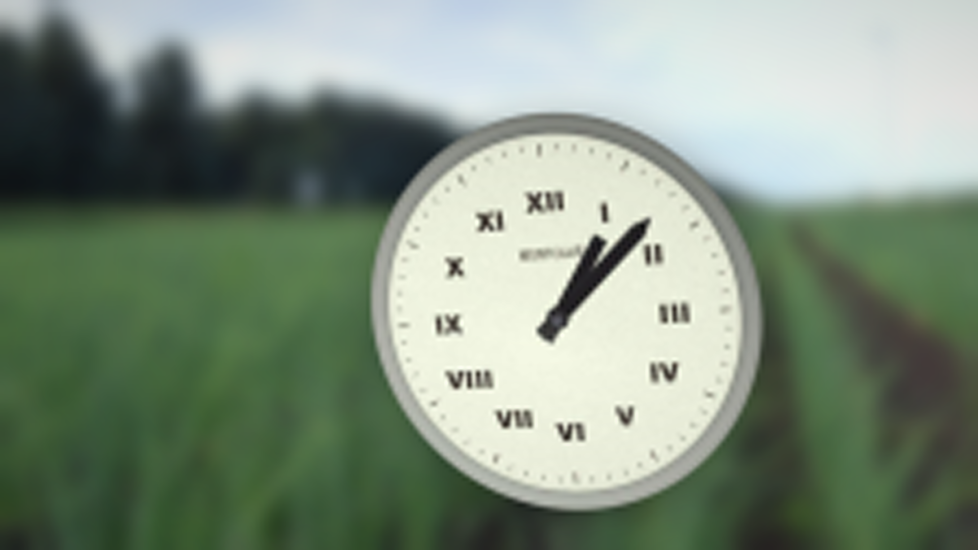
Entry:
h=1 m=8
